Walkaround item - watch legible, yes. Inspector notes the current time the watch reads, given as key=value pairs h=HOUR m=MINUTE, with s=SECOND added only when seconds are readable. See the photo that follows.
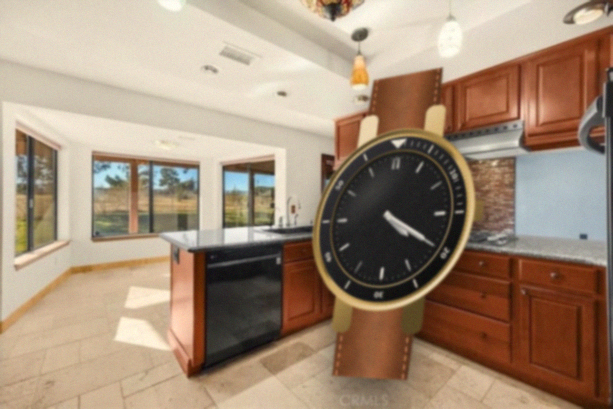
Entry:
h=4 m=20
